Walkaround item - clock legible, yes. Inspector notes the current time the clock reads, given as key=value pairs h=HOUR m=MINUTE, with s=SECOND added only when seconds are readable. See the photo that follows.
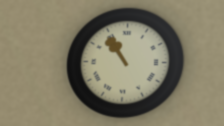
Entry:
h=10 m=54
